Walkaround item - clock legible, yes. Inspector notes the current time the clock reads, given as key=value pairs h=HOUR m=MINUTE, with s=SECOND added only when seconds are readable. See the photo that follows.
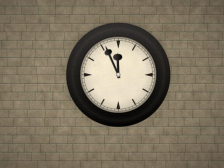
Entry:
h=11 m=56
